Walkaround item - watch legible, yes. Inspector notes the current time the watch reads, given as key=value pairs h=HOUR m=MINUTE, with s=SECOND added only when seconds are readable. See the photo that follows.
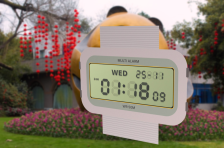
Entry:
h=1 m=18 s=9
